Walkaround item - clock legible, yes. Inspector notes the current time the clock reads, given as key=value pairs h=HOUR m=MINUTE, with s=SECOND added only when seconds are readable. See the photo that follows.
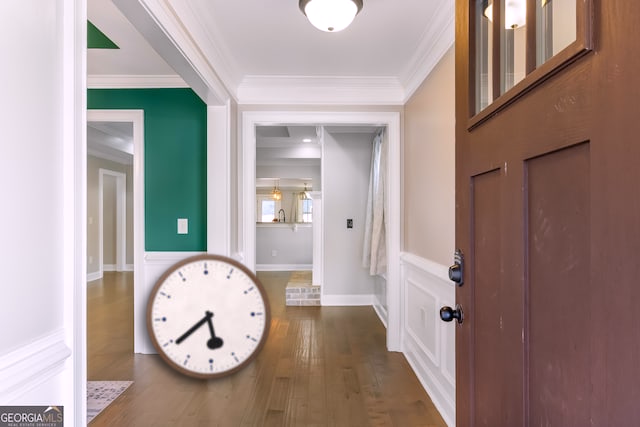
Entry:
h=5 m=39
